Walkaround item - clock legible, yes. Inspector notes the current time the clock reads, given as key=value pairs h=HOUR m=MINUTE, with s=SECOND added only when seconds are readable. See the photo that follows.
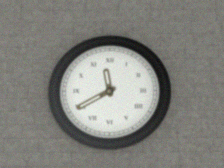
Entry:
h=11 m=40
